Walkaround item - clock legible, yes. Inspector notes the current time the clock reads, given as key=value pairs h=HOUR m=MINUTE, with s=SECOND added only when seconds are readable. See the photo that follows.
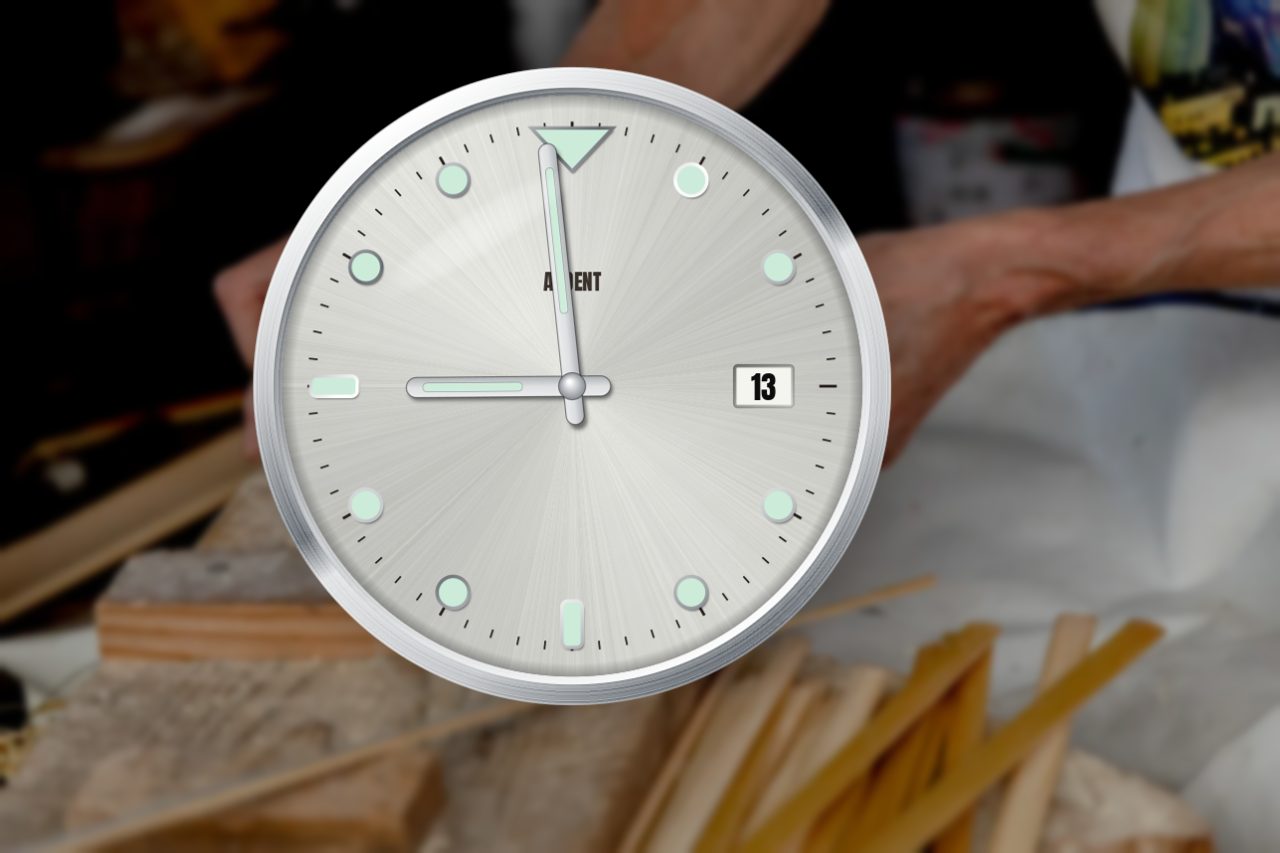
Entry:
h=8 m=59
